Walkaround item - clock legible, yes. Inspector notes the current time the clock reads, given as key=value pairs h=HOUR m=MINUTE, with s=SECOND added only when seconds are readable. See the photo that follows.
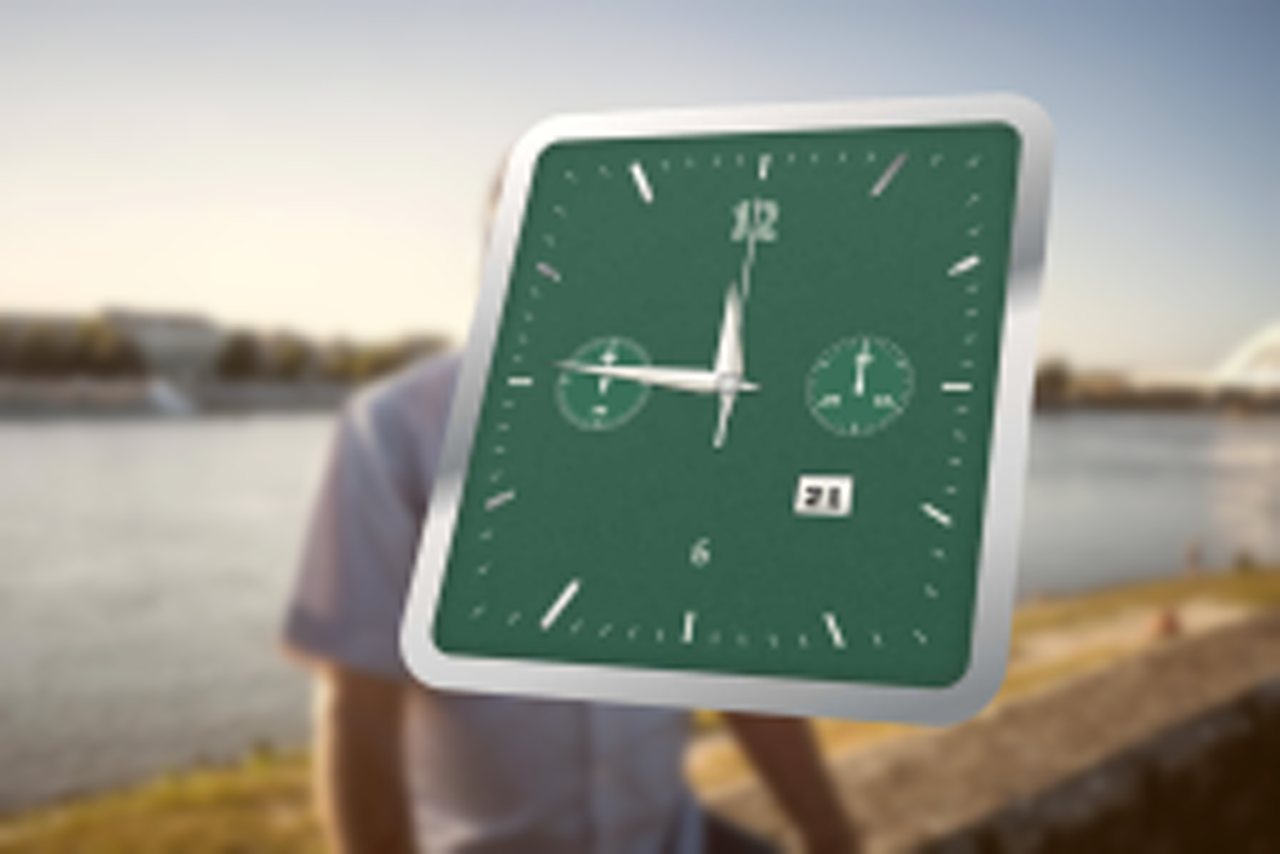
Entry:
h=11 m=46
